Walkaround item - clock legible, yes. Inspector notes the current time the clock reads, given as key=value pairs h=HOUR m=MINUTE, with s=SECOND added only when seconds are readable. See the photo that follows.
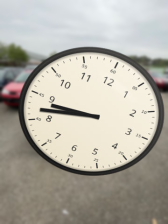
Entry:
h=8 m=42
